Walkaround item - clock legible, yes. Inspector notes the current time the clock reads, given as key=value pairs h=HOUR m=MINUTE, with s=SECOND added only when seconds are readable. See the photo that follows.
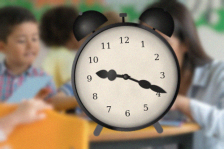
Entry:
h=9 m=19
